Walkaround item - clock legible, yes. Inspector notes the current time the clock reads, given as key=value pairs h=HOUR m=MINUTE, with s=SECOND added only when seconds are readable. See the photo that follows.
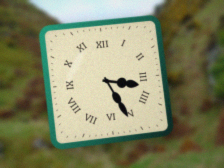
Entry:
h=3 m=26
